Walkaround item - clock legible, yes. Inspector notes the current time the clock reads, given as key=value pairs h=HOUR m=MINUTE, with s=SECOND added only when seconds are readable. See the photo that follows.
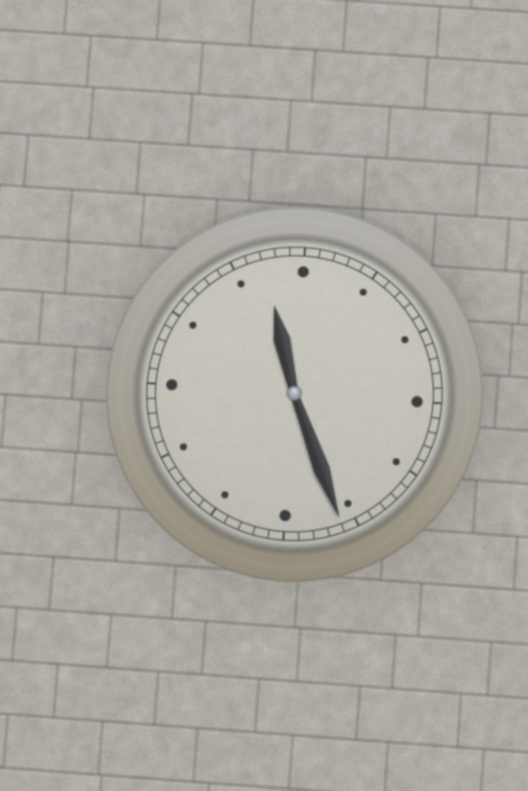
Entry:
h=11 m=26
